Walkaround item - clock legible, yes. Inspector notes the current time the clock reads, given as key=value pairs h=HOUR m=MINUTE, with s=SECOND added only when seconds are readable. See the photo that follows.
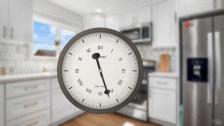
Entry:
h=11 m=27
